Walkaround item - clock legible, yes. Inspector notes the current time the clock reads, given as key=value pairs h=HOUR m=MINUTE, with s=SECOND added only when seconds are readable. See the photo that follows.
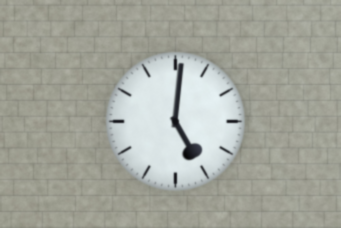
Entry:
h=5 m=1
